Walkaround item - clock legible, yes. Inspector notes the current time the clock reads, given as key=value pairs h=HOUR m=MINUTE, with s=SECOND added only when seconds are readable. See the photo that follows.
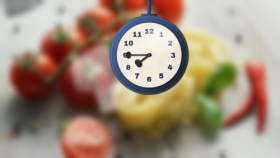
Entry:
h=7 m=45
